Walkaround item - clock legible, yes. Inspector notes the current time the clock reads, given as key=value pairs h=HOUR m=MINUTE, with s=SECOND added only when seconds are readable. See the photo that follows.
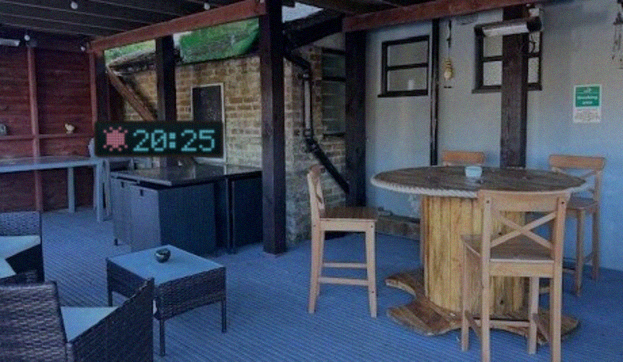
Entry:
h=20 m=25
